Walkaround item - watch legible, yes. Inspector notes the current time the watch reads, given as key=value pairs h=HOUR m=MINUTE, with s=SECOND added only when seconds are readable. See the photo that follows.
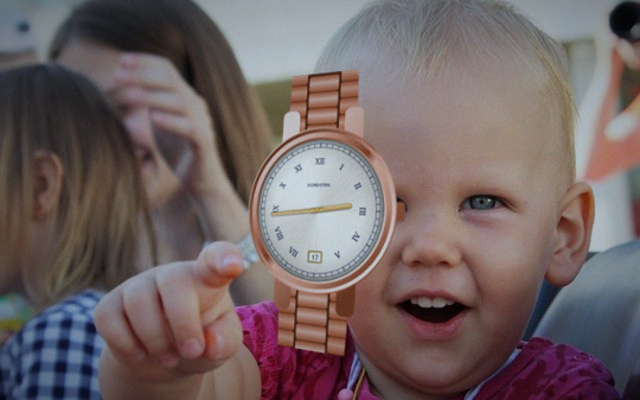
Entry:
h=2 m=44
